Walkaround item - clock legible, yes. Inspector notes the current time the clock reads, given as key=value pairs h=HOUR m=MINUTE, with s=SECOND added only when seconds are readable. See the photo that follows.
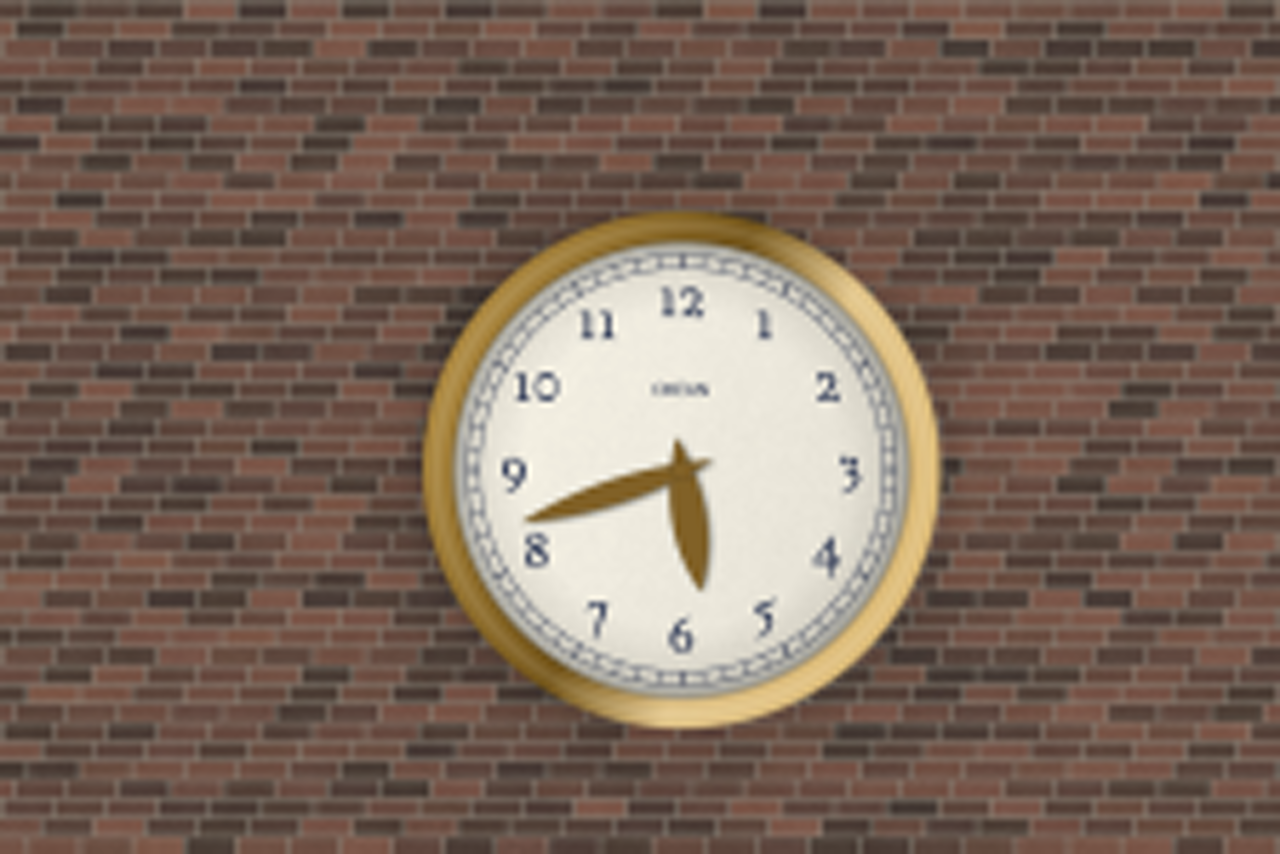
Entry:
h=5 m=42
